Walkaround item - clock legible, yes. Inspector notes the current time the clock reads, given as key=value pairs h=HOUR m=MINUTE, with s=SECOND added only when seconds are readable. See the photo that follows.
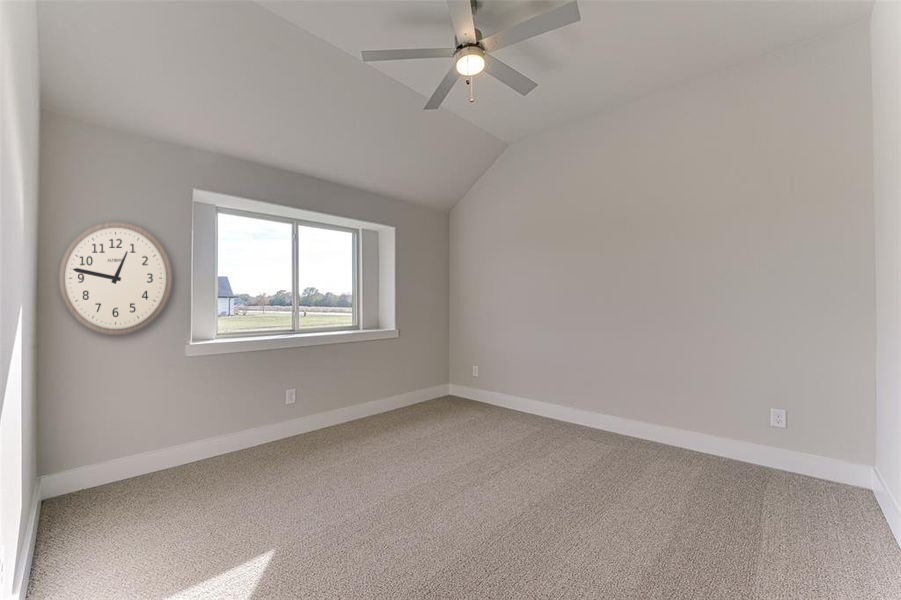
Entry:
h=12 m=47
